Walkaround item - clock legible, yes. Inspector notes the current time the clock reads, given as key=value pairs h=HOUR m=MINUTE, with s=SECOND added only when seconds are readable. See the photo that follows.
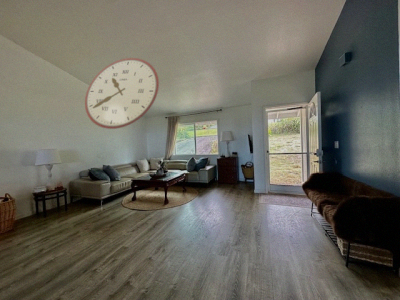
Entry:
h=10 m=39
